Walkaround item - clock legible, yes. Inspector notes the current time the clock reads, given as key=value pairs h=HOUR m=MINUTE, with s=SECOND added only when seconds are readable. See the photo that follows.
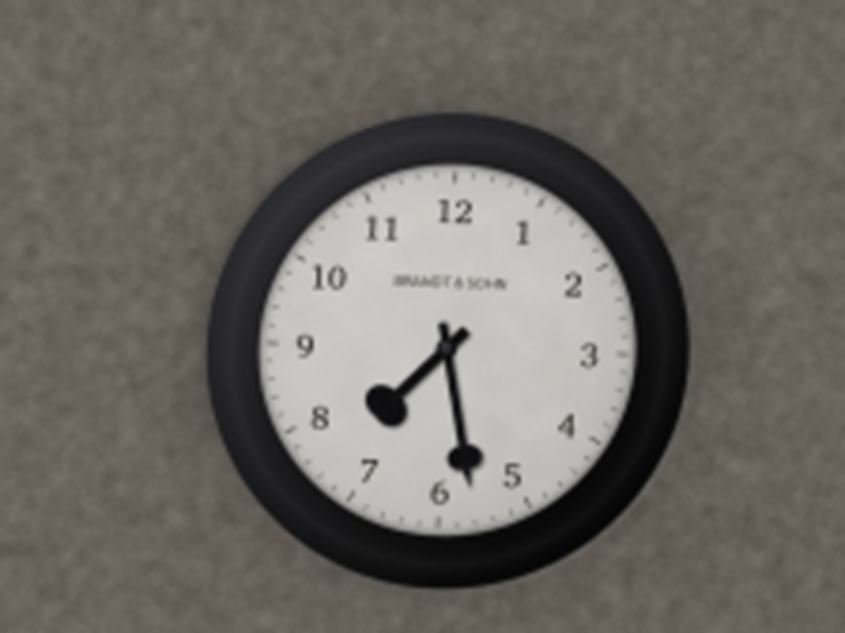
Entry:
h=7 m=28
